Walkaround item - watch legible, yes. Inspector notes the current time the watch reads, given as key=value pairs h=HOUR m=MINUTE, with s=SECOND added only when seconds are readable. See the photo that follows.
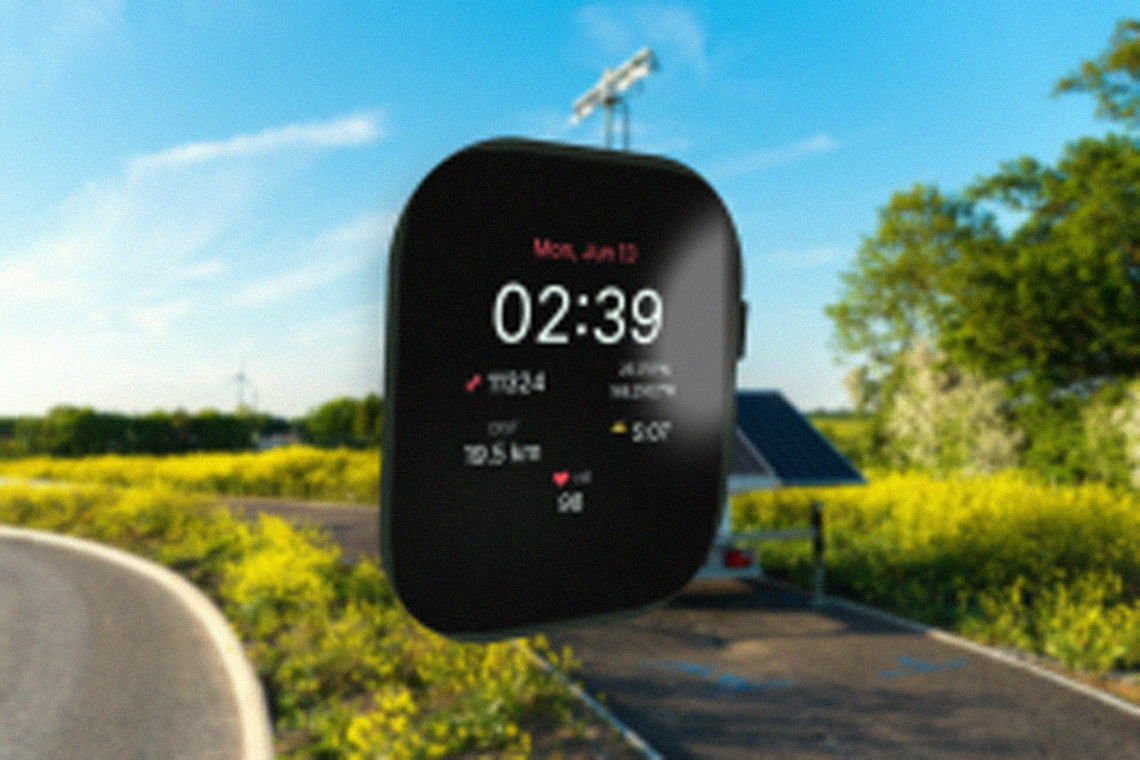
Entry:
h=2 m=39
